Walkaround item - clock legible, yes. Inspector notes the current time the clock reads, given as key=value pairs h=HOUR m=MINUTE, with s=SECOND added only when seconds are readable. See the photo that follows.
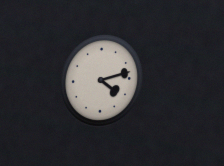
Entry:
h=4 m=13
